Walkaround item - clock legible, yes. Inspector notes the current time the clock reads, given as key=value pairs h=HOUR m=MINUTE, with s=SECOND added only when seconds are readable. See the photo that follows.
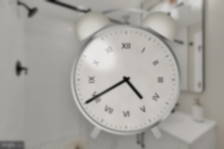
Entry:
h=4 m=40
